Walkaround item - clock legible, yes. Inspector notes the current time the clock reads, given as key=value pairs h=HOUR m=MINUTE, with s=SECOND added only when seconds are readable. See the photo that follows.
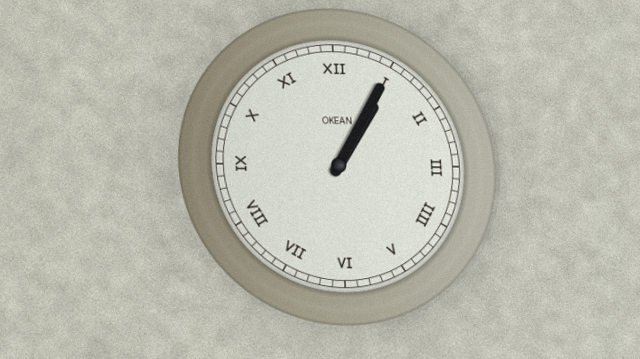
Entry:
h=1 m=5
